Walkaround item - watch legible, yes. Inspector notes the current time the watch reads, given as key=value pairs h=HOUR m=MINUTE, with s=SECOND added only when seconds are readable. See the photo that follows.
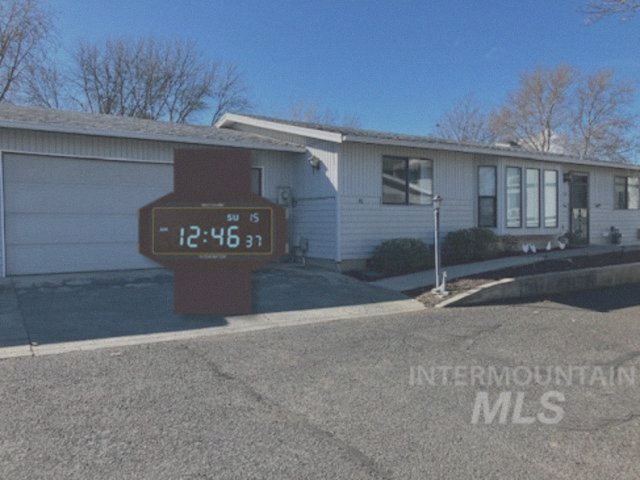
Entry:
h=12 m=46 s=37
